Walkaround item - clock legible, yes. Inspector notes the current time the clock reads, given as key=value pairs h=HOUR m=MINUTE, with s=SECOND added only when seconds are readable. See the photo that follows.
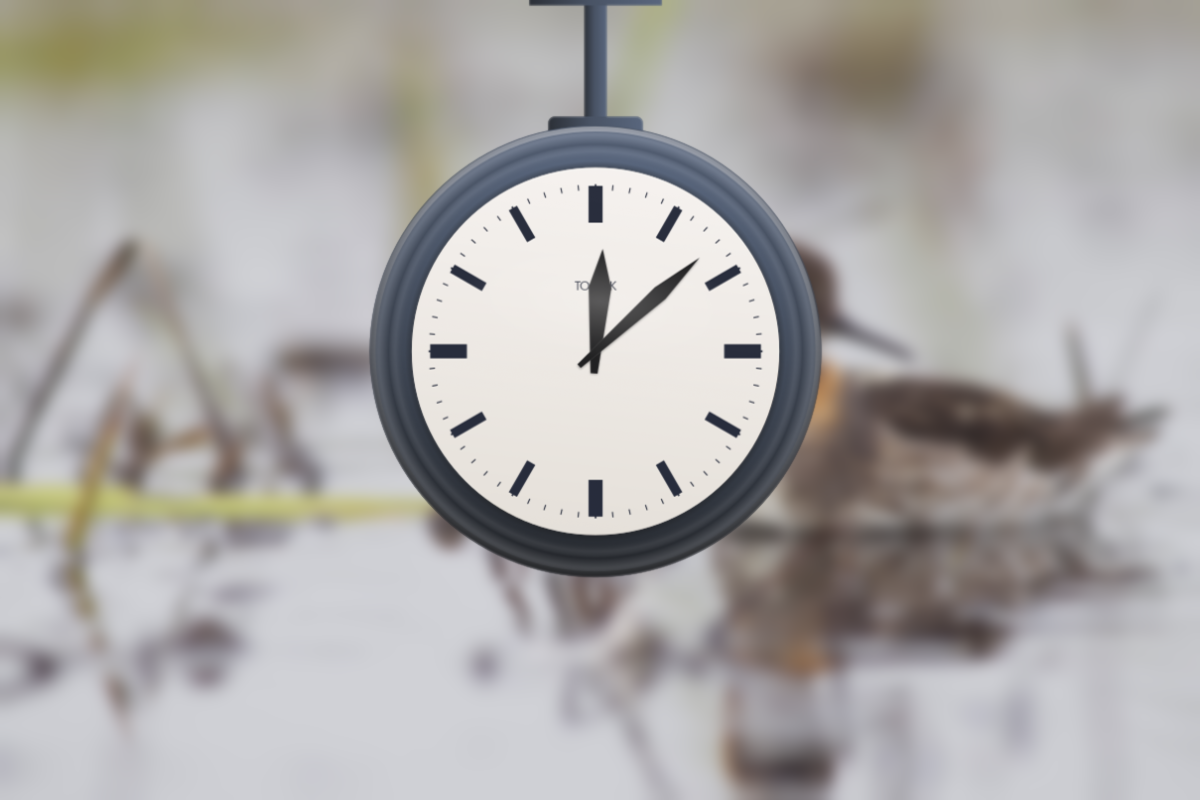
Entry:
h=12 m=8
